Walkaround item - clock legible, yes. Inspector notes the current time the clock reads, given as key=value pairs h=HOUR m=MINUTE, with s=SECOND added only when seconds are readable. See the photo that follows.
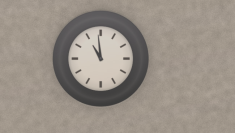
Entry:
h=10 m=59
